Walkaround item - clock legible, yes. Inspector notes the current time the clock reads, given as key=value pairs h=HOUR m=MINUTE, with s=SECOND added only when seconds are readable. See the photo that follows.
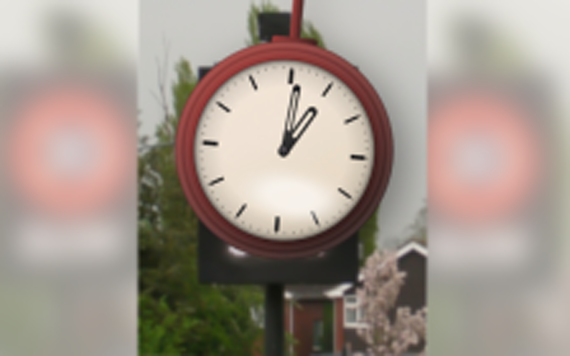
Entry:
h=1 m=1
